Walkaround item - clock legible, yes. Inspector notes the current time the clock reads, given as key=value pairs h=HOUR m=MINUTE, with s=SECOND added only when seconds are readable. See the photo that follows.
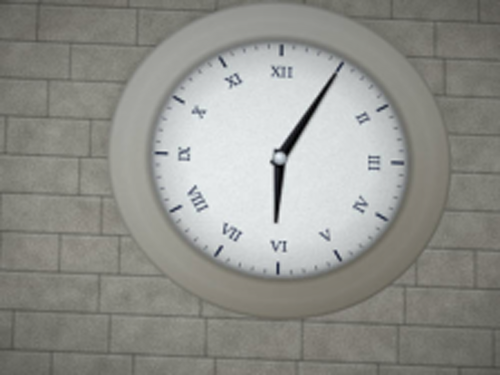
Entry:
h=6 m=5
